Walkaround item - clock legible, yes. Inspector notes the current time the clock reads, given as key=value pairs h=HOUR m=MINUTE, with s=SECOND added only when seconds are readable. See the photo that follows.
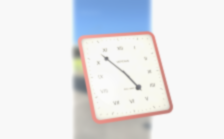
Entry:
h=4 m=53
